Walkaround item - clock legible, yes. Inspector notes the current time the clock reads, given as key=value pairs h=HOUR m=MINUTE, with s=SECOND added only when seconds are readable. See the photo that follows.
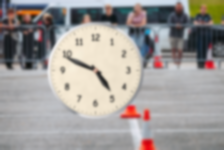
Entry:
h=4 m=49
